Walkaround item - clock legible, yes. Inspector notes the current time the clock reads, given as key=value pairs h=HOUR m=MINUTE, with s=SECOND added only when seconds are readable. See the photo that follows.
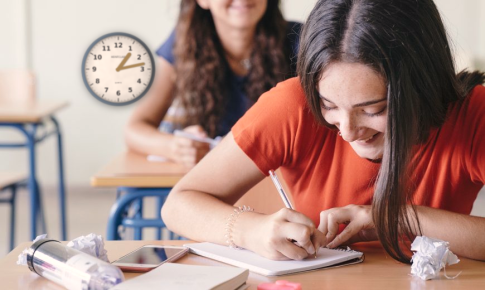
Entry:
h=1 m=13
